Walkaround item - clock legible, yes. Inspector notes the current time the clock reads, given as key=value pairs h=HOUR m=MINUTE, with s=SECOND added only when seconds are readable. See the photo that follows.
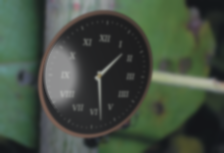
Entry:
h=1 m=28
